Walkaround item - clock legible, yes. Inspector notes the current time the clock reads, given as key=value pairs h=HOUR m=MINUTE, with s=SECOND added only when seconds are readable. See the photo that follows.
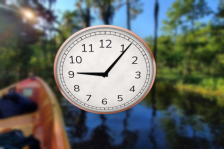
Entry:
h=9 m=6
